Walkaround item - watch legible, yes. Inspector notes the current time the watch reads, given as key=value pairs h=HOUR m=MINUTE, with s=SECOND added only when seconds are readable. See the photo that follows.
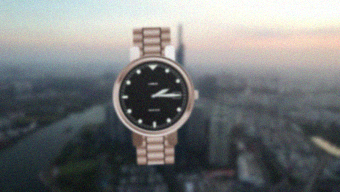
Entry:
h=2 m=15
